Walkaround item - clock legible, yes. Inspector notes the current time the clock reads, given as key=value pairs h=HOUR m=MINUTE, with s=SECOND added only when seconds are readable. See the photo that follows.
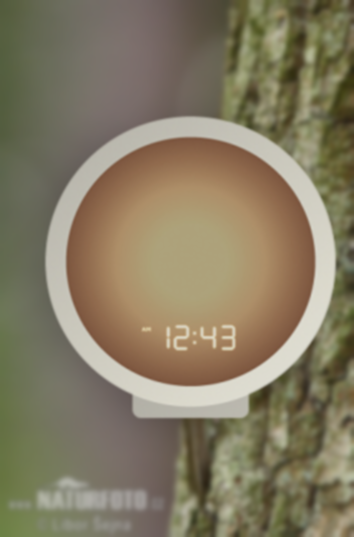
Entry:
h=12 m=43
